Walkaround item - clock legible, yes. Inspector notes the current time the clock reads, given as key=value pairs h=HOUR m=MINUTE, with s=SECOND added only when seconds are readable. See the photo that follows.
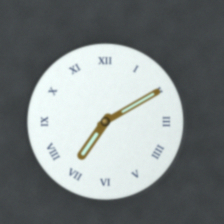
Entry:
h=7 m=10
